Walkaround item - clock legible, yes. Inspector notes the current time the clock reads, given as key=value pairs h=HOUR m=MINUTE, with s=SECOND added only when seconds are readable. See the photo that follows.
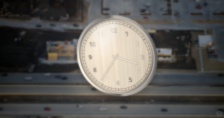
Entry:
h=3 m=36
